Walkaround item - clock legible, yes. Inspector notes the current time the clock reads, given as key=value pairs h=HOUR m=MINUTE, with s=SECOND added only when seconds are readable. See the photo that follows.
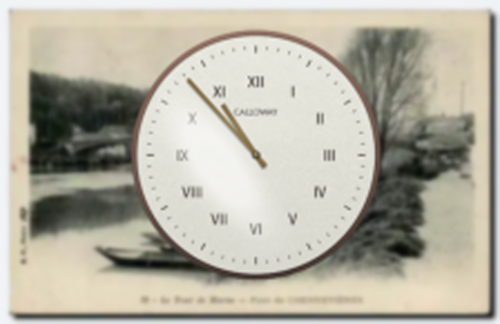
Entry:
h=10 m=53
